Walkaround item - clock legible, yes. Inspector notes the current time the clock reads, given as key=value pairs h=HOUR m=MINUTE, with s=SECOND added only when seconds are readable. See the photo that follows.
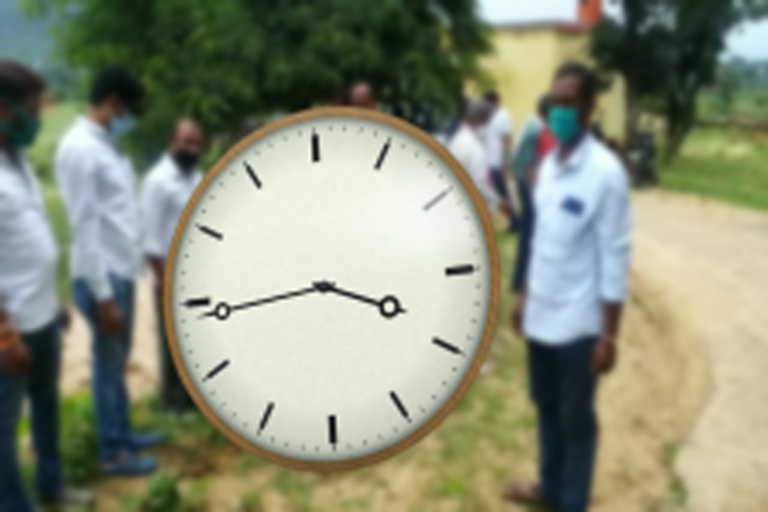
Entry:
h=3 m=44
